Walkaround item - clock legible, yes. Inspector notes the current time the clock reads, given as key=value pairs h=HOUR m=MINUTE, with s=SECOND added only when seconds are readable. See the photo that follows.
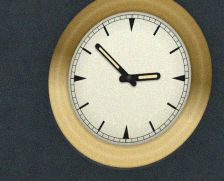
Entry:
h=2 m=52
